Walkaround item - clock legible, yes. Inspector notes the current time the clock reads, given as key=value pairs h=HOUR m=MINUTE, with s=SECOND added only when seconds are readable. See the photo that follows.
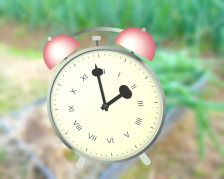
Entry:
h=1 m=59
